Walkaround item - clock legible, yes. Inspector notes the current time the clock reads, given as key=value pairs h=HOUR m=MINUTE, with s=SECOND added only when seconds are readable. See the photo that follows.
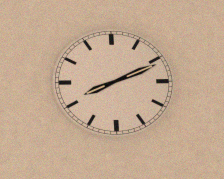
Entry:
h=8 m=11
